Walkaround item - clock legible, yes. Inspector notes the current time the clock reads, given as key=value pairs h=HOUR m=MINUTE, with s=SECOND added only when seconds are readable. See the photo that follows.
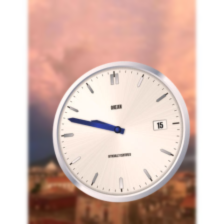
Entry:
h=9 m=48
